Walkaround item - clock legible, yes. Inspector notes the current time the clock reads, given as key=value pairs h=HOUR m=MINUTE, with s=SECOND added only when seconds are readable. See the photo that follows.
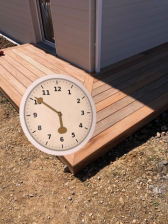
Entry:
h=5 m=51
